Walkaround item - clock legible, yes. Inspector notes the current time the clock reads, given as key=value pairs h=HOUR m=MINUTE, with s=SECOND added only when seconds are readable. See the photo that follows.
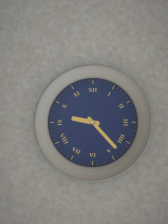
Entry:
h=9 m=23
